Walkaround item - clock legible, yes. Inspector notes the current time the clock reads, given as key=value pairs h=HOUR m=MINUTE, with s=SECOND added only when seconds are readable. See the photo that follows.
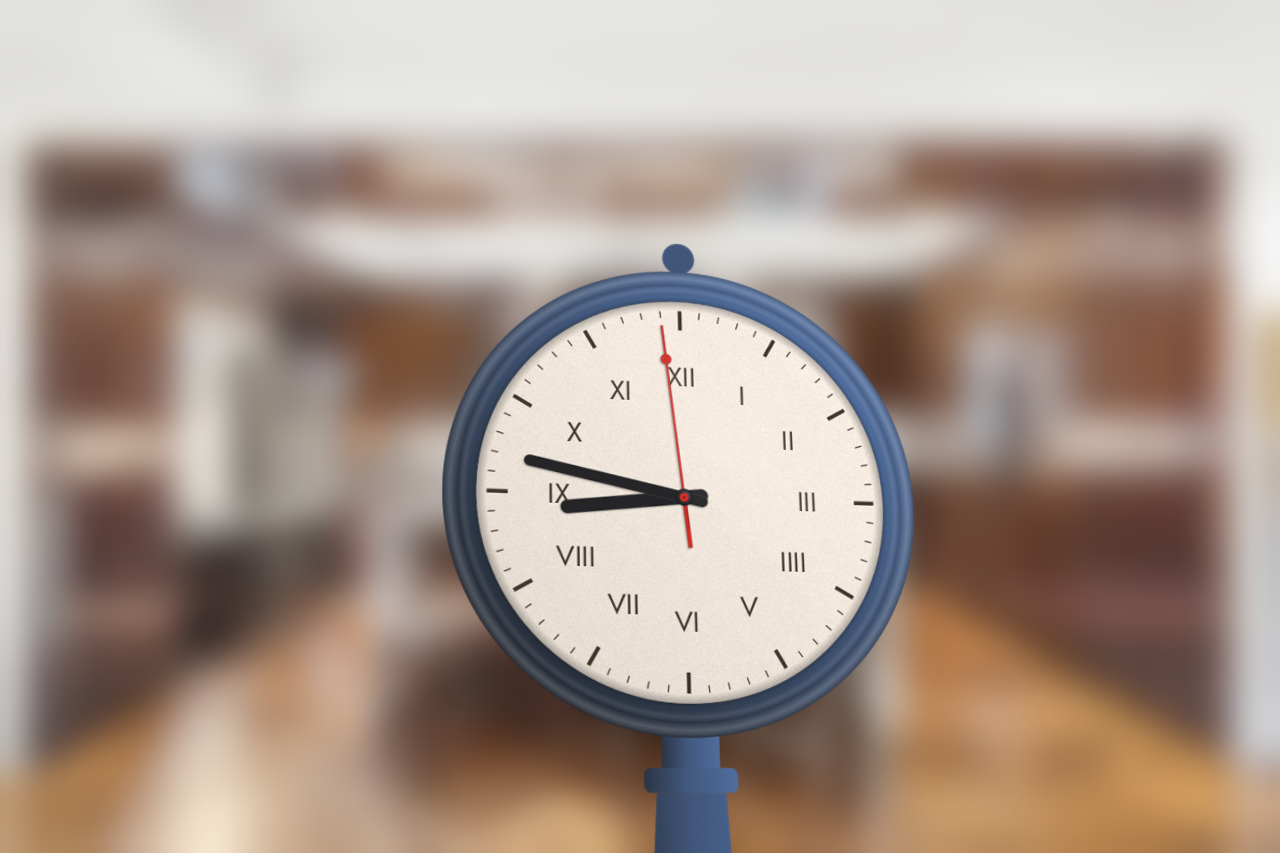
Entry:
h=8 m=46 s=59
